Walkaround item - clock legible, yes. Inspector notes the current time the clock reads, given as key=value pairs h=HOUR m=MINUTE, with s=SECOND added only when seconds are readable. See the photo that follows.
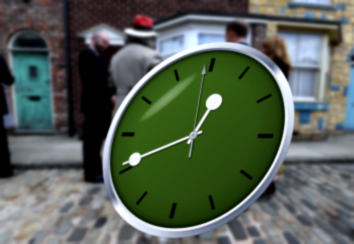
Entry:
h=12 m=40 s=59
